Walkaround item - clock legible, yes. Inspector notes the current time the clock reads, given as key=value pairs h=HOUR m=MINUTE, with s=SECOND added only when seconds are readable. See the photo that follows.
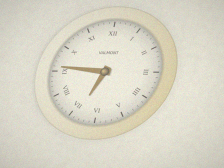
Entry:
h=6 m=46
